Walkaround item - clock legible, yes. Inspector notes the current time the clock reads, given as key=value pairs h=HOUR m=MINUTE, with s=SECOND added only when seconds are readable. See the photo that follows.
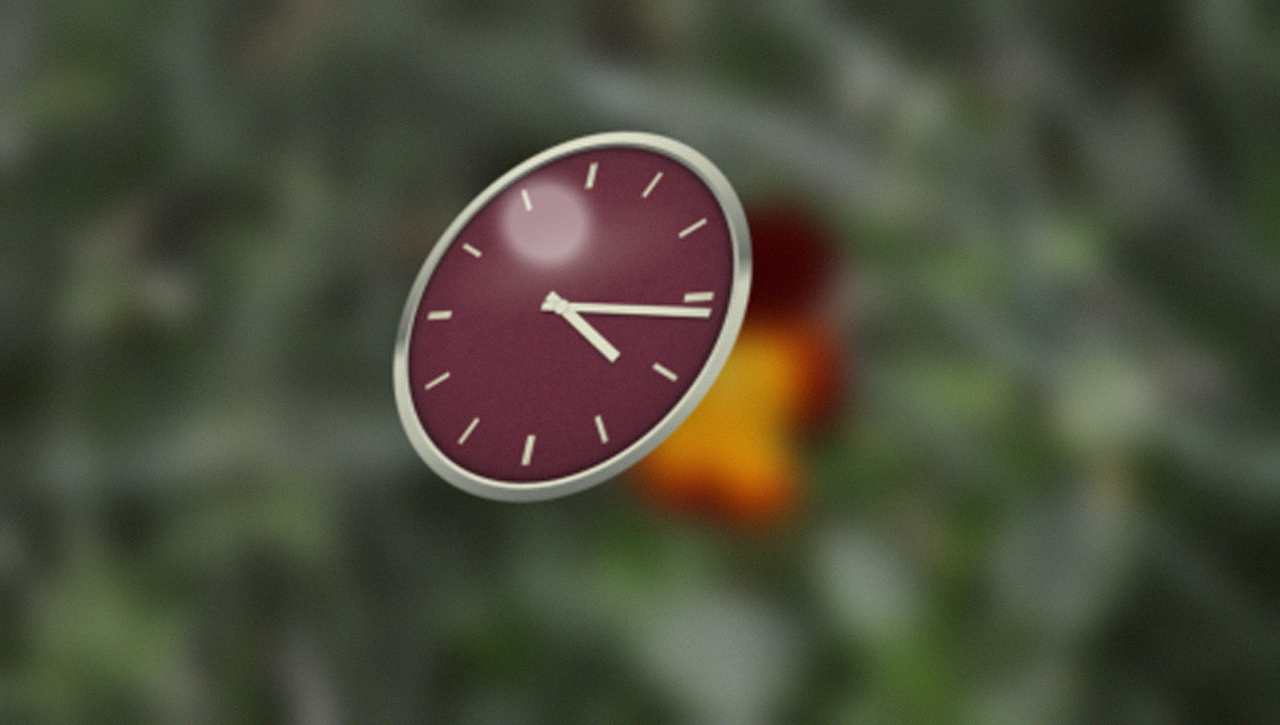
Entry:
h=4 m=16
